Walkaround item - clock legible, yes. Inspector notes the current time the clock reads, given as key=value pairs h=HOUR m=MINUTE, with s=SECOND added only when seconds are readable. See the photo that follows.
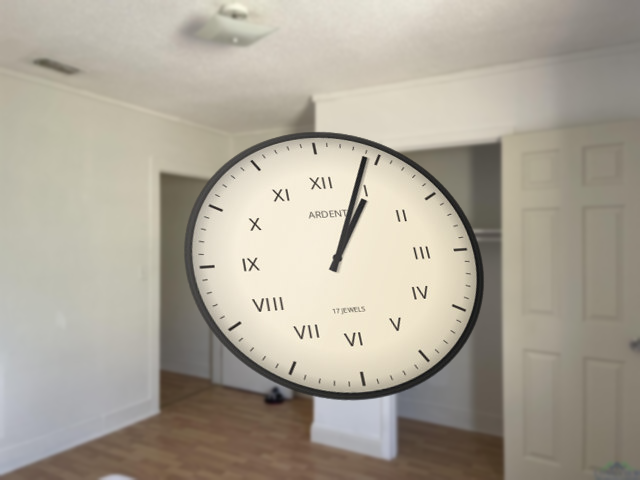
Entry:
h=1 m=4
